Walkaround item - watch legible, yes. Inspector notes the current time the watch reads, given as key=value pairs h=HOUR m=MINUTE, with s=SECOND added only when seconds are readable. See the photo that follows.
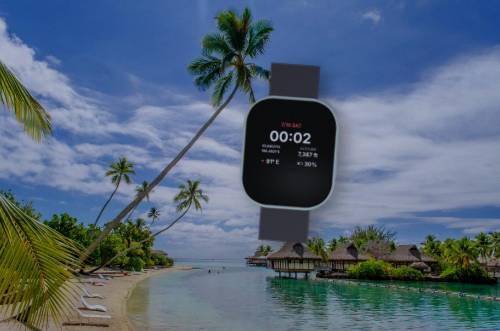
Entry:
h=0 m=2
